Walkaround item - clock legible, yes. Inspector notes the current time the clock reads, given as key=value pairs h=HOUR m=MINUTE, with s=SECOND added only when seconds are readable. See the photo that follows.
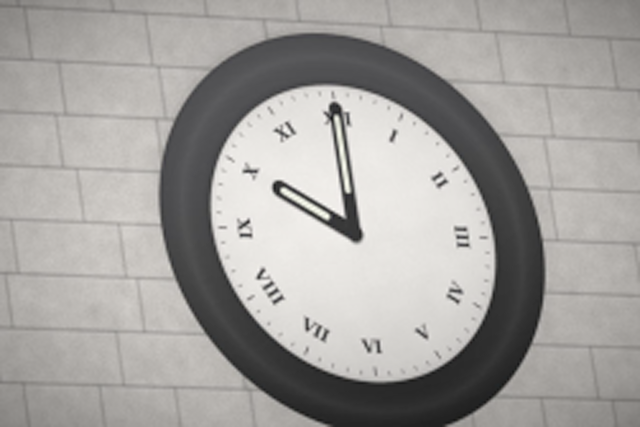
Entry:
h=10 m=0
